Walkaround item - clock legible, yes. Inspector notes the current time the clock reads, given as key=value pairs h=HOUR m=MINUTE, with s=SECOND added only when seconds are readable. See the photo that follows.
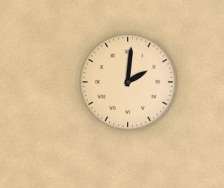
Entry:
h=2 m=1
